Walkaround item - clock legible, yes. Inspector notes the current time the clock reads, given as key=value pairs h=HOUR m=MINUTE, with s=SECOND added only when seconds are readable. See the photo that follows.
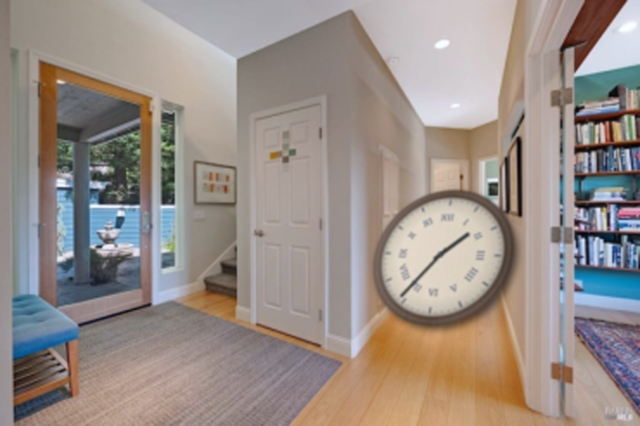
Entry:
h=1 m=36
